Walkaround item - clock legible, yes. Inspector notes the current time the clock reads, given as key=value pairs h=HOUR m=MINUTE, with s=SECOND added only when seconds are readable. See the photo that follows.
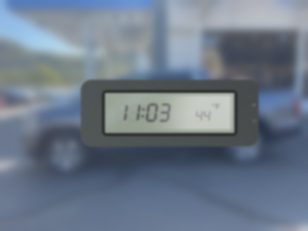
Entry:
h=11 m=3
